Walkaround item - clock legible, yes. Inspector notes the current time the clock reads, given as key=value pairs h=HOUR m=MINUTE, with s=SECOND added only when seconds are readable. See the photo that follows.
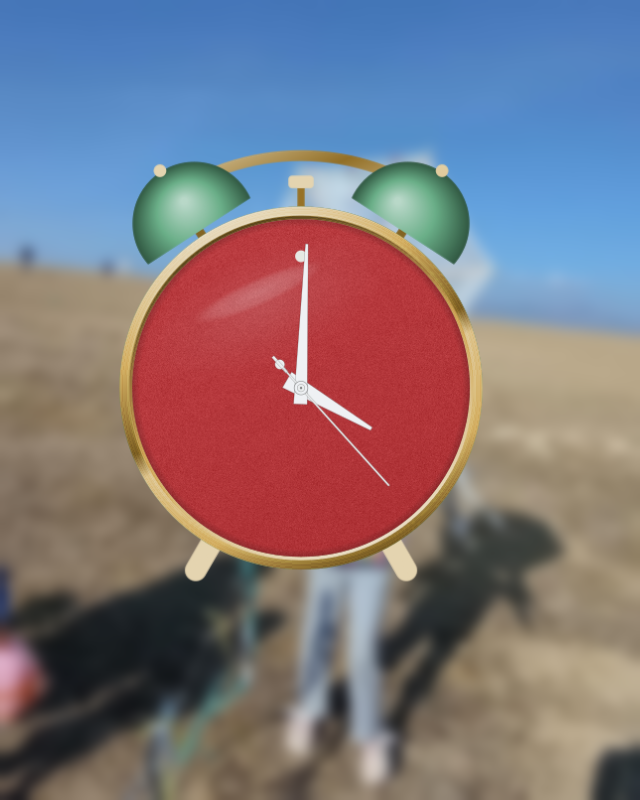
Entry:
h=4 m=0 s=23
